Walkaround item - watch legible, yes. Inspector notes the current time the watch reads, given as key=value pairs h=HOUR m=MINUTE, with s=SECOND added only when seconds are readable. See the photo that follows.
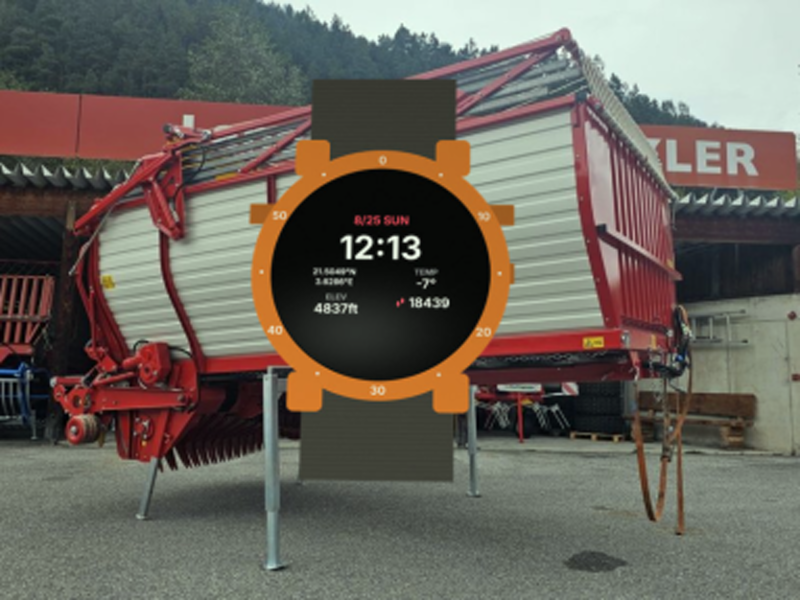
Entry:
h=12 m=13
